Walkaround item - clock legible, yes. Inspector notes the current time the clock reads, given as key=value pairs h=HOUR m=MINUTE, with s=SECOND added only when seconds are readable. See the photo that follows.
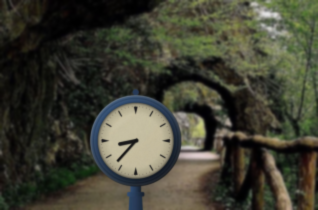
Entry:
h=8 m=37
